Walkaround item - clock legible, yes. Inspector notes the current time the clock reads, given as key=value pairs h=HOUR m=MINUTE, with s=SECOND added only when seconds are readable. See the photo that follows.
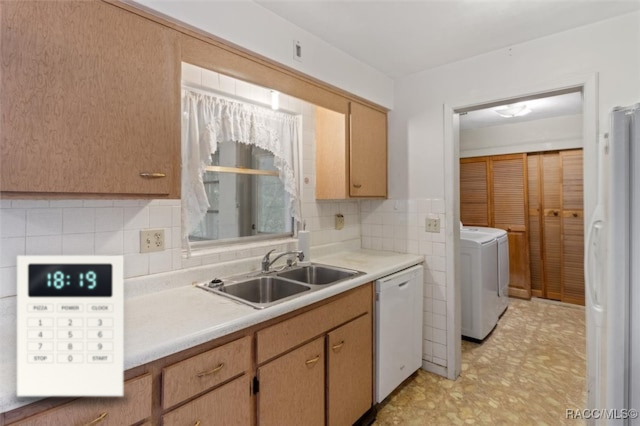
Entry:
h=18 m=19
